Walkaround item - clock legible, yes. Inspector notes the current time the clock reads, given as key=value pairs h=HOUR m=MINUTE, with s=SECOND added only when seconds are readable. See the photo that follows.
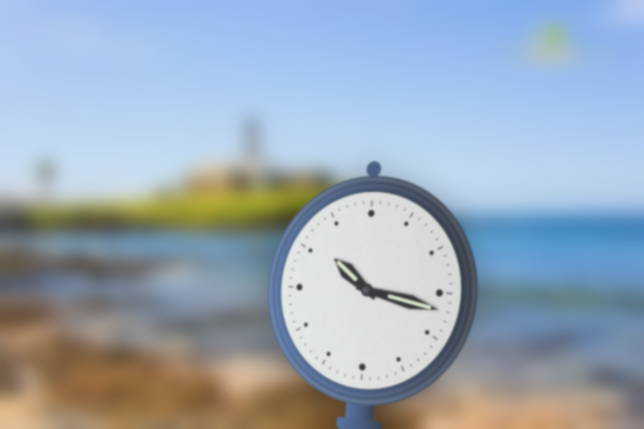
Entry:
h=10 m=17
